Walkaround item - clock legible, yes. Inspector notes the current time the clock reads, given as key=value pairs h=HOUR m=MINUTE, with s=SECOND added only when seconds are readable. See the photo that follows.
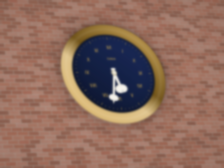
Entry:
h=5 m=32
